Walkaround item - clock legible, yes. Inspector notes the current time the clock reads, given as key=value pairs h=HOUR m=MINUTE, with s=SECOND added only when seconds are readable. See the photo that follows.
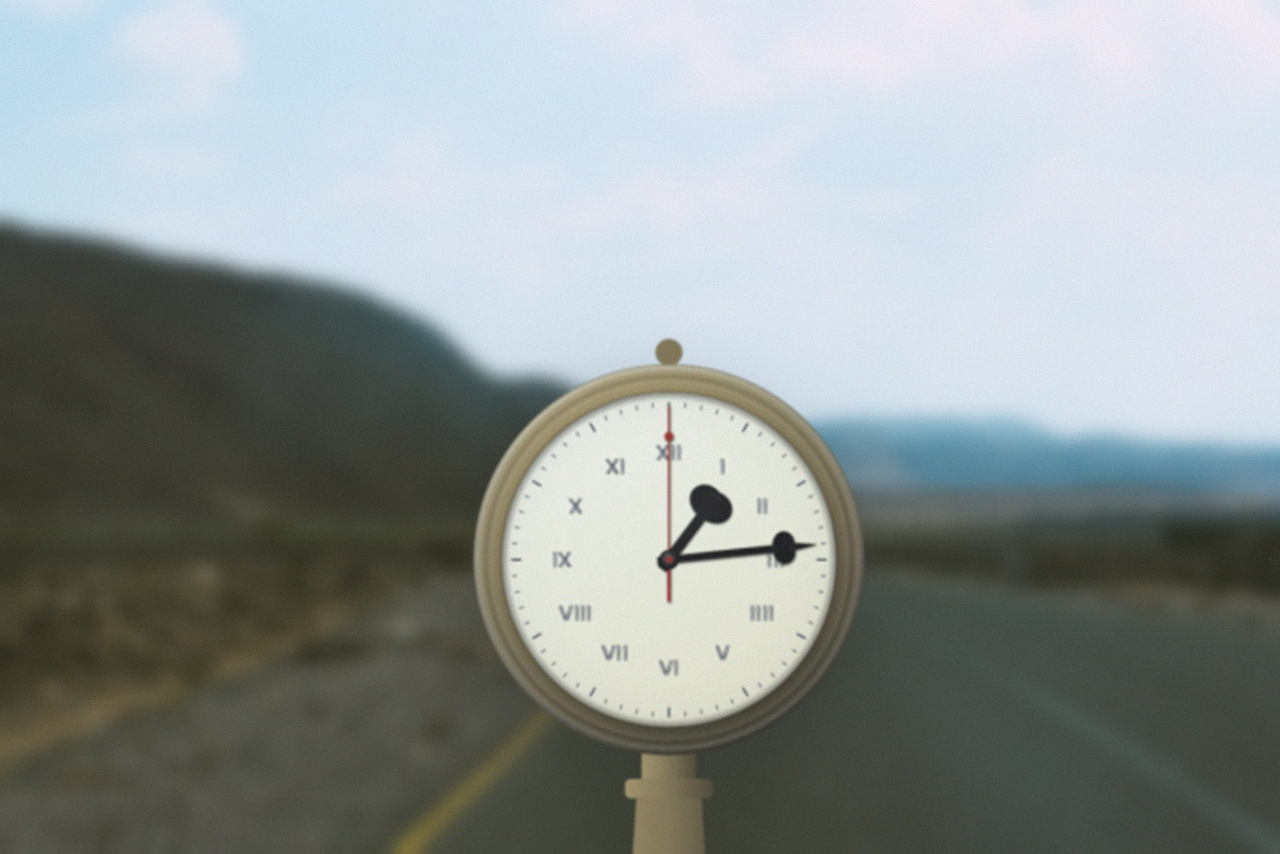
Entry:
h=1 m=14 s=0
